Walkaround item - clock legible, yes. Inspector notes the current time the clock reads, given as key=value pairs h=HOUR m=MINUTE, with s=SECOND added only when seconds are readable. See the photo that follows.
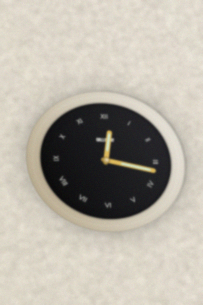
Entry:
h=12 m=17
